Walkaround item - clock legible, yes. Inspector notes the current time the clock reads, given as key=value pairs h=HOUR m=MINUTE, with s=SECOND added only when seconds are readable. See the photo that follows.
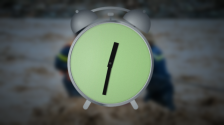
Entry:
h=12 m=32
